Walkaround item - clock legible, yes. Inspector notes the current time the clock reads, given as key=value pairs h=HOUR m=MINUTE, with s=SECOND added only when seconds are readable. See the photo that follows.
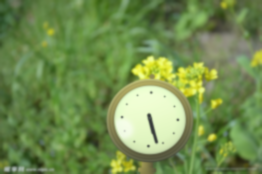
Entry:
h=5 m=27
